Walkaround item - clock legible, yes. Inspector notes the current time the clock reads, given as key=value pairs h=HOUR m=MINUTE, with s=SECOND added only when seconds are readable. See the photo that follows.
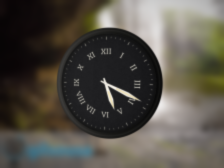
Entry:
h=5 m=19
